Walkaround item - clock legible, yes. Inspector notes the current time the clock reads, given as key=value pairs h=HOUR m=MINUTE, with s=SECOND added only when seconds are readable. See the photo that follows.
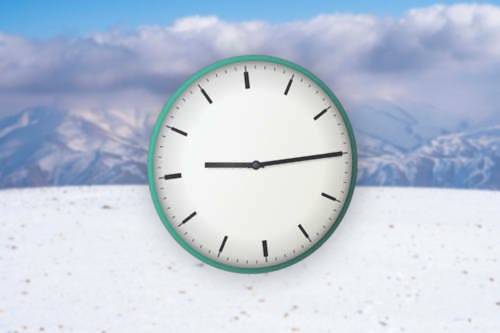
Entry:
h=9 m=15
